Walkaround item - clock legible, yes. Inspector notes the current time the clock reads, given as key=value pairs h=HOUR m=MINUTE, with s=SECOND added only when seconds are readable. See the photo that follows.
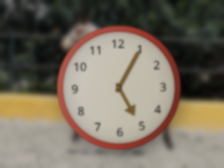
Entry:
h=5 m=5
